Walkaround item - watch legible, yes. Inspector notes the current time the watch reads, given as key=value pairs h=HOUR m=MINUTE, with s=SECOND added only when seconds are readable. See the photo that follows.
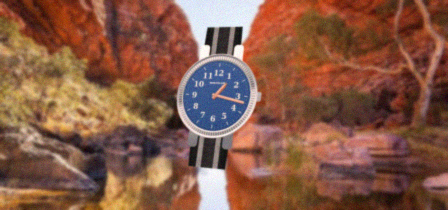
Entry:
h=1 m=17
